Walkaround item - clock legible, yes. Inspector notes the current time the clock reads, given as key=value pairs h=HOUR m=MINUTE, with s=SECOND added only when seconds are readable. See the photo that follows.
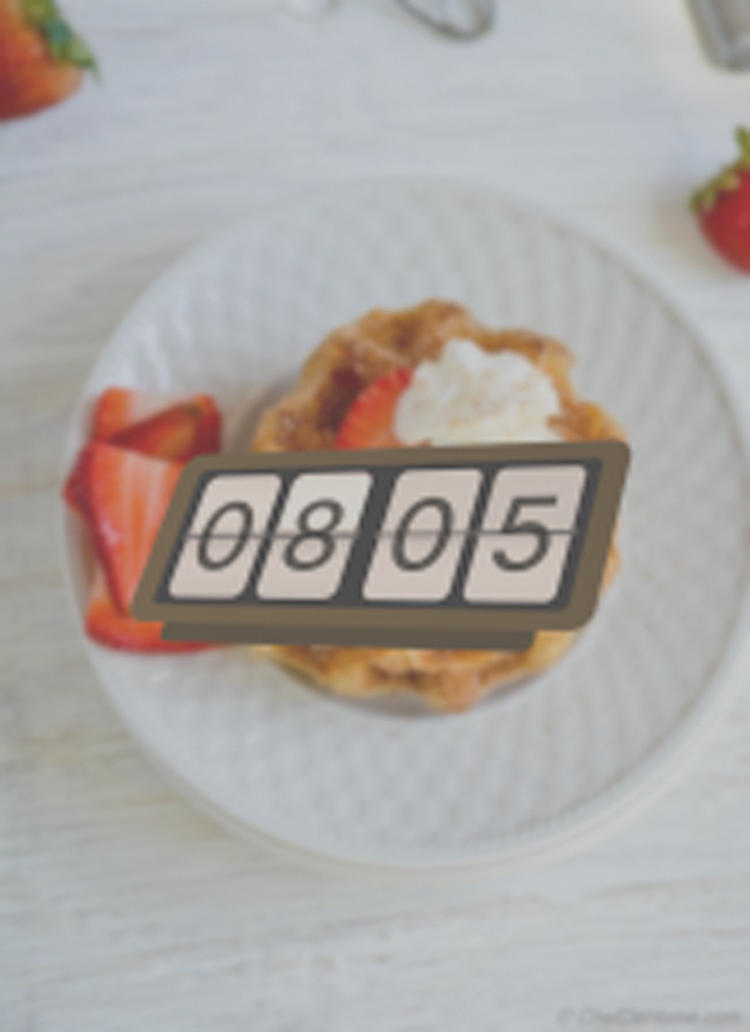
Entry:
h=8 m=5
